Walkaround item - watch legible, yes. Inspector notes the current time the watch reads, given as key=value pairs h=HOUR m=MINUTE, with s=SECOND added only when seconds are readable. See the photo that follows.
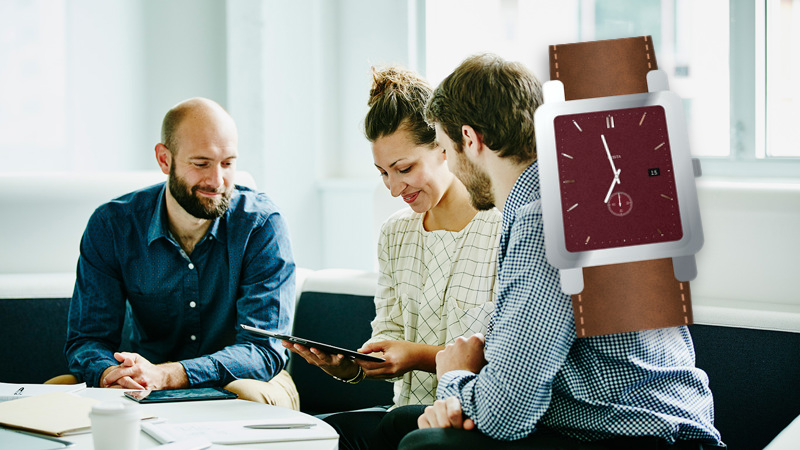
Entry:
h=6 m=58
